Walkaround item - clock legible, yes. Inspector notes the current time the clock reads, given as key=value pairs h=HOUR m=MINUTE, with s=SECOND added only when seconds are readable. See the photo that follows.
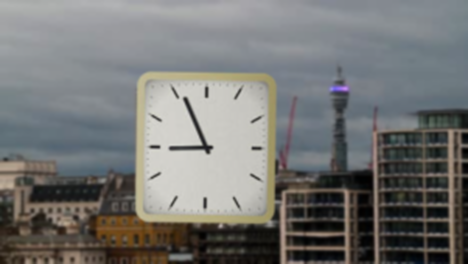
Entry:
h=8 m=56
